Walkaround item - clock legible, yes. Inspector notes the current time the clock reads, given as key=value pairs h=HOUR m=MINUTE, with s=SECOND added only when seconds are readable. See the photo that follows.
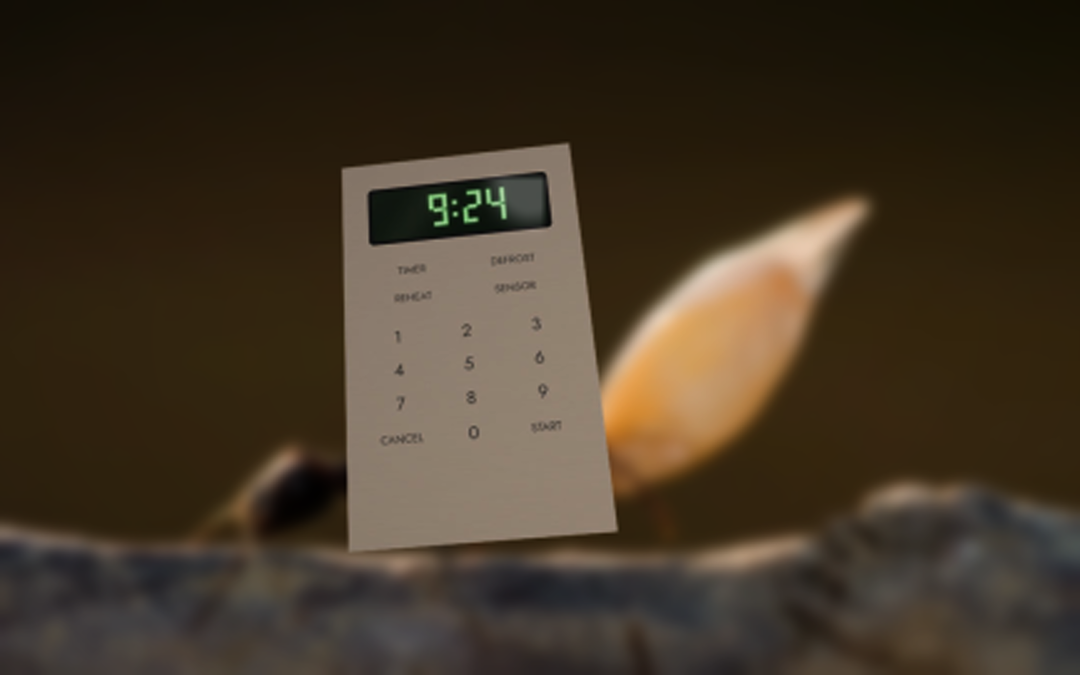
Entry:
h=9 m=24
